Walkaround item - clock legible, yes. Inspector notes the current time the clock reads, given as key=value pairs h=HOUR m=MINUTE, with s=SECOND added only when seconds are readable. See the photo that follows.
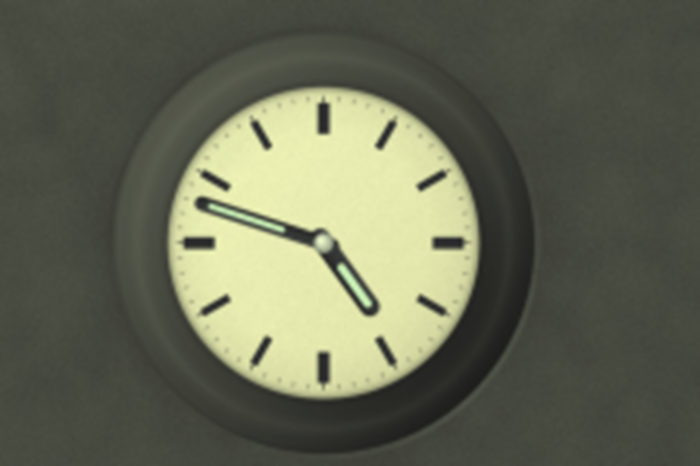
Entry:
h=4 m=48
